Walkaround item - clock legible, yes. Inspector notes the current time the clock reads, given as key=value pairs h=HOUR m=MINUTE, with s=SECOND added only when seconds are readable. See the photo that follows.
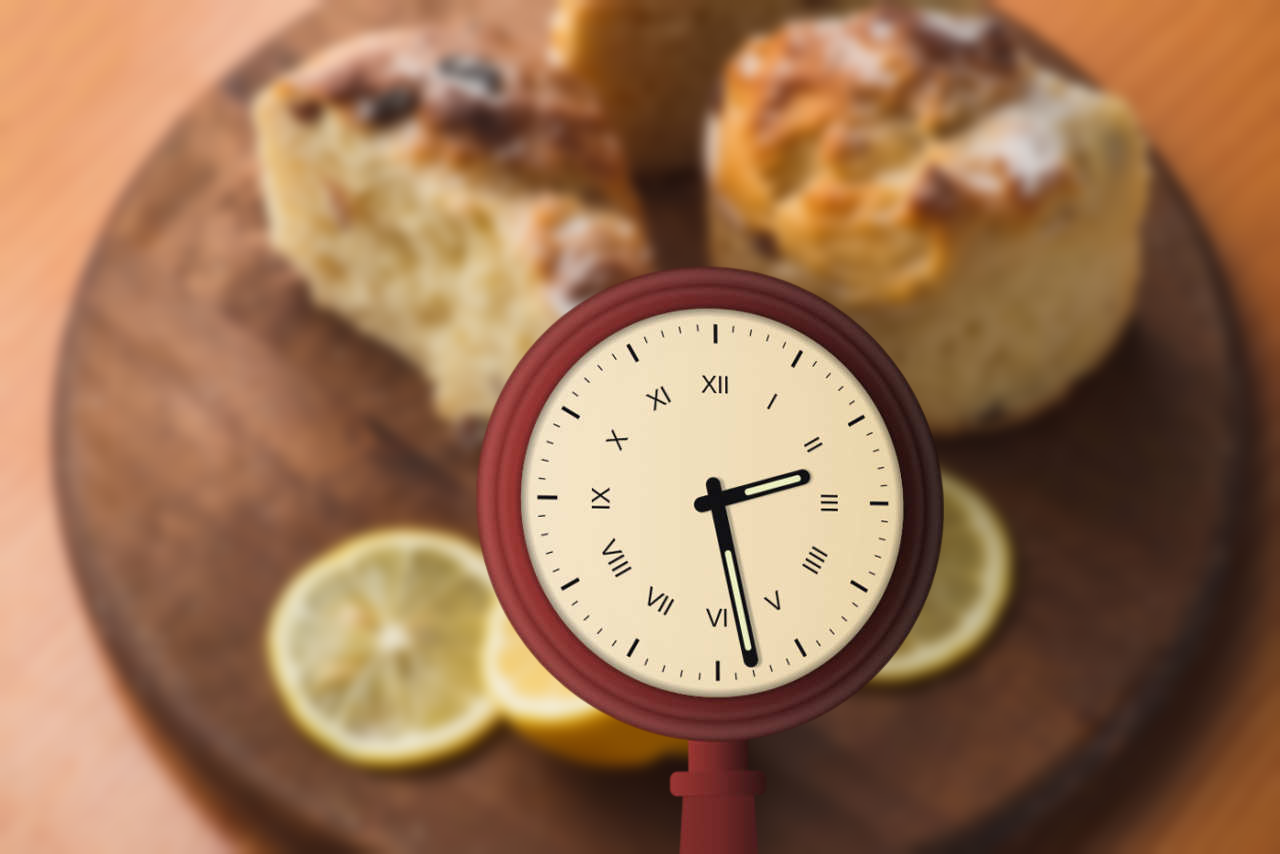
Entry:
h=2 m=28
